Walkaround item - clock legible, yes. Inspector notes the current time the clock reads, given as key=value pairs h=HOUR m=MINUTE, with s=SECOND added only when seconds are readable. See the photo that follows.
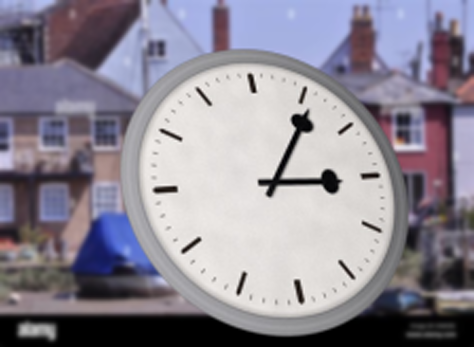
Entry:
h=3 m=6
